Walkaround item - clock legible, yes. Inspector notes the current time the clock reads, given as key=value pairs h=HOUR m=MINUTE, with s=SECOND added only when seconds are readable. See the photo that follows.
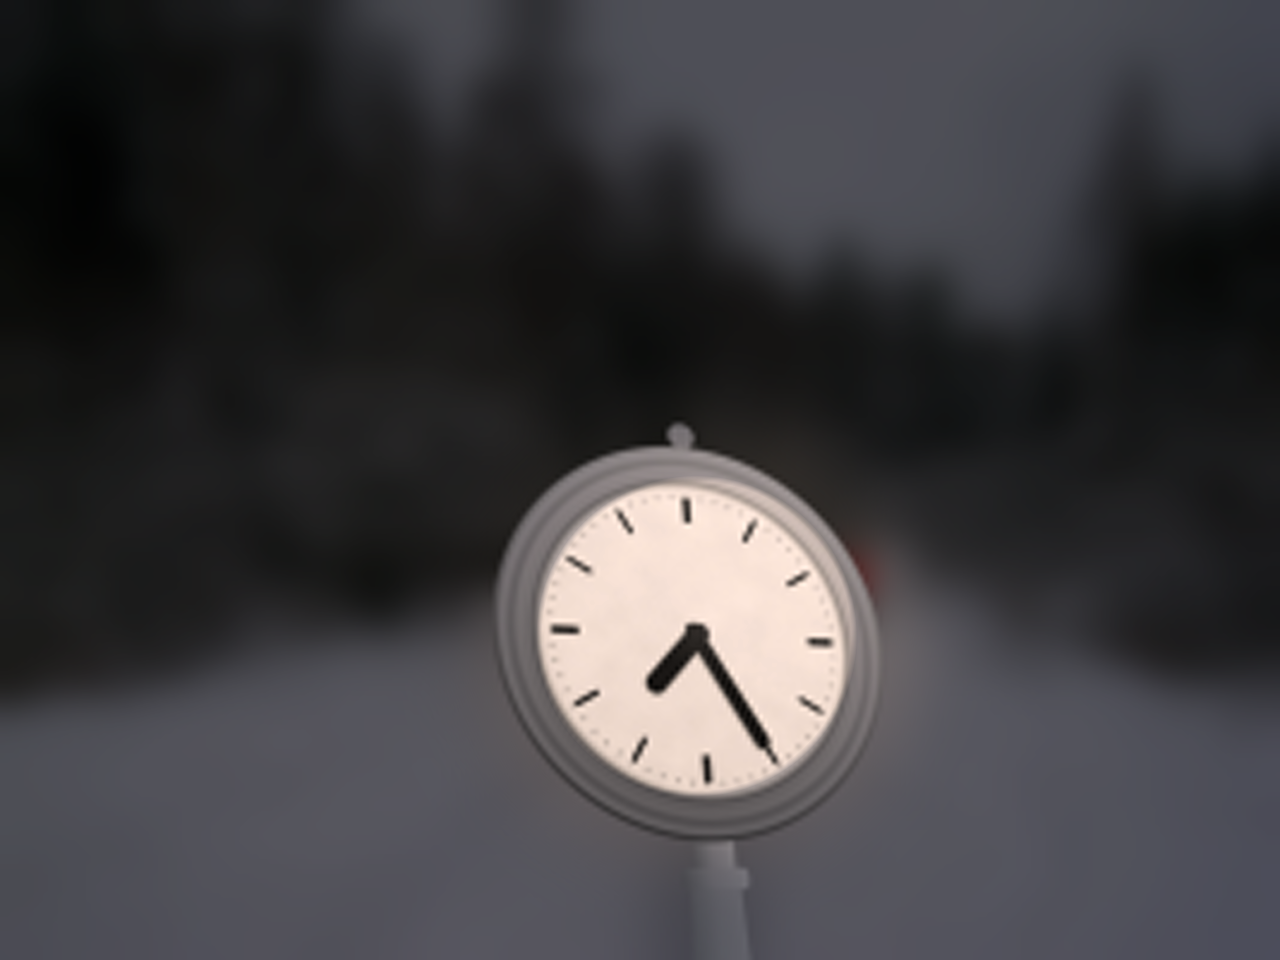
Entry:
h=7 m=25
